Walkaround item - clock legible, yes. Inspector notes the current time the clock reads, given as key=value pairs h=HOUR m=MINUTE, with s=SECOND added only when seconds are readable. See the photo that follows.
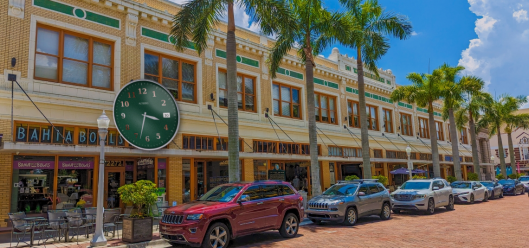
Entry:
h=3 m=33
